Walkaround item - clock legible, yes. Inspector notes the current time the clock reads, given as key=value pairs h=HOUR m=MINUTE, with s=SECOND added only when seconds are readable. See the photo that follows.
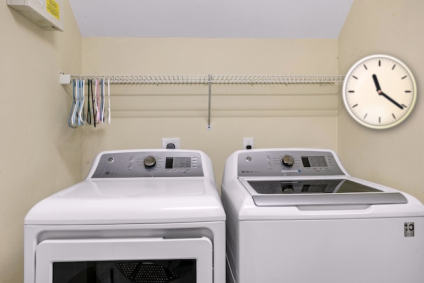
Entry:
h=11 m=21
